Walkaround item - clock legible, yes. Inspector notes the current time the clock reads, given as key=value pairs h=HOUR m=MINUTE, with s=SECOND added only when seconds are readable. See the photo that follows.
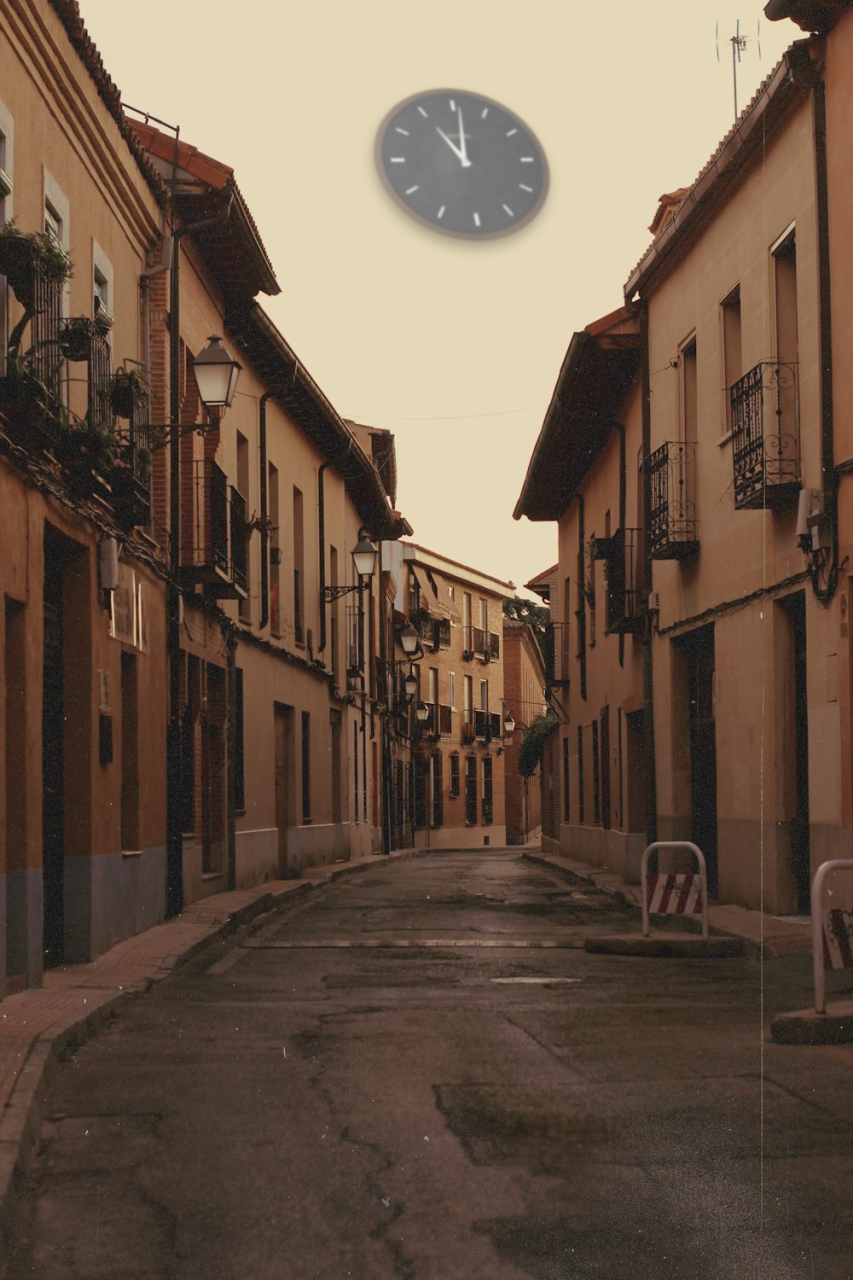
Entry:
h=11 m=1
